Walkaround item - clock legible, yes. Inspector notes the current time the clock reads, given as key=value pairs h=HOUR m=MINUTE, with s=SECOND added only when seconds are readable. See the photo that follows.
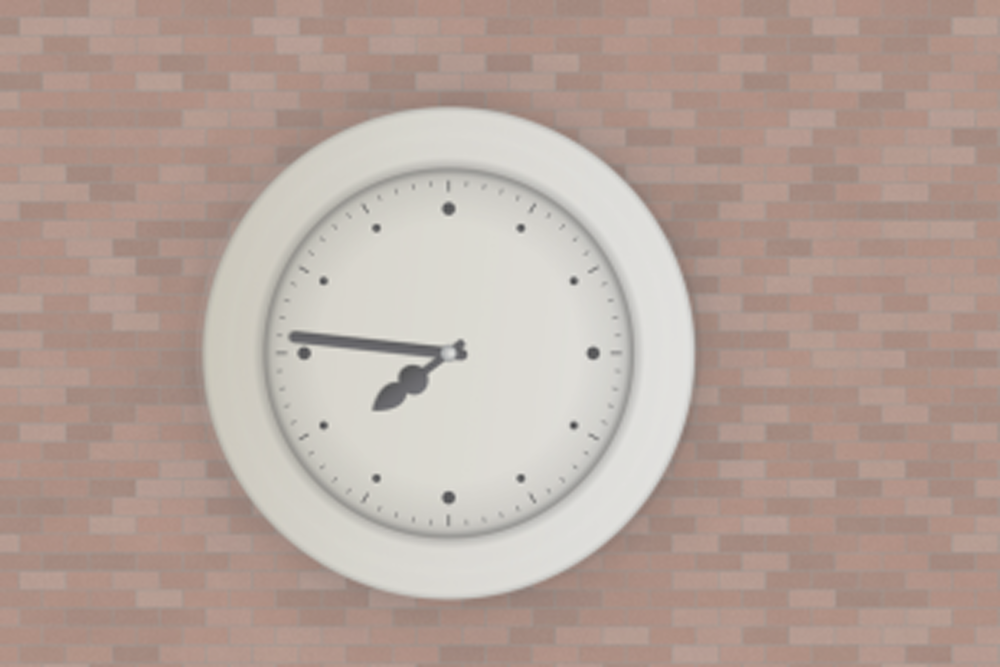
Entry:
h=7 m=46
